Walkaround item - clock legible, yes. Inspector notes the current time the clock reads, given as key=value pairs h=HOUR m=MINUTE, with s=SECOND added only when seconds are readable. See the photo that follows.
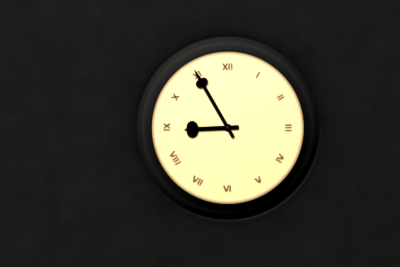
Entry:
h=8 m=55
